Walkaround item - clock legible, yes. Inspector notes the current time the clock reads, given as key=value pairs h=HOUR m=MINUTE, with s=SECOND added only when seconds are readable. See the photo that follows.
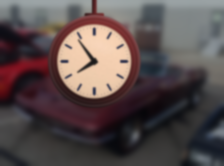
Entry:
h=7 m=54
